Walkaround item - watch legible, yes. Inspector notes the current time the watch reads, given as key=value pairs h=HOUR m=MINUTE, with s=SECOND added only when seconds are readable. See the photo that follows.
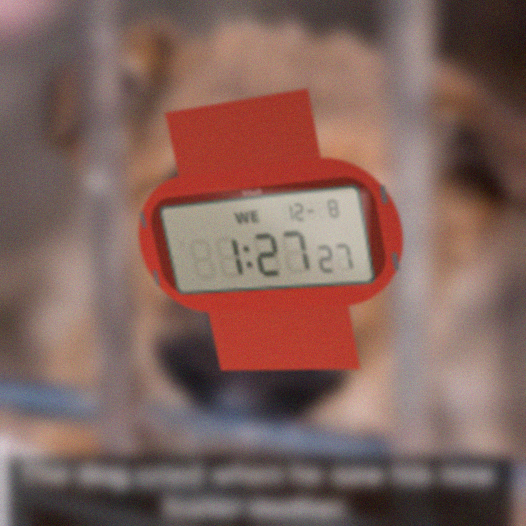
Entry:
h=1 m=27 s=27
